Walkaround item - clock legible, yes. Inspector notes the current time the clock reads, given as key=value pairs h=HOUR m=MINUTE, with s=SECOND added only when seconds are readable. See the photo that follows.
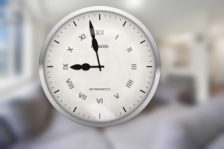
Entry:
h=8 m=58
